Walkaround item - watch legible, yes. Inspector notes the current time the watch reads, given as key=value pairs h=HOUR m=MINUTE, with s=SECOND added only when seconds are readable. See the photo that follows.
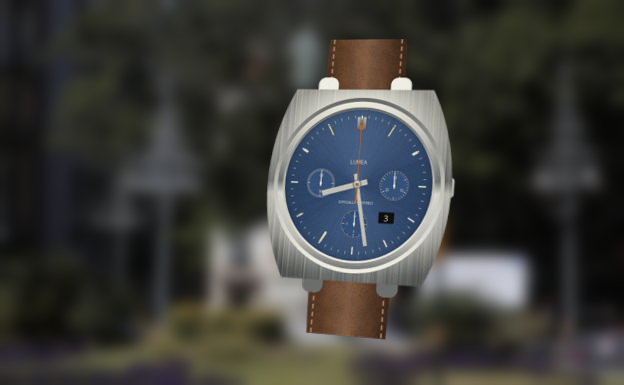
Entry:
h=8 m=28
